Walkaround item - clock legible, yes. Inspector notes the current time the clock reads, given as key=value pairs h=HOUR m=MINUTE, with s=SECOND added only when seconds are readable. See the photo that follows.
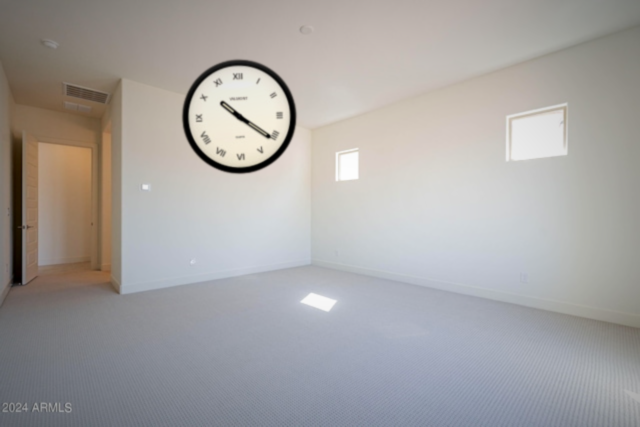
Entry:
h=10 m=21
